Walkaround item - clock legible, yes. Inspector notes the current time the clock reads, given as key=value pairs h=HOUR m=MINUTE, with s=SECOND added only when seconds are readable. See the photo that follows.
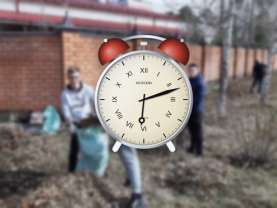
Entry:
h=6 m=12
